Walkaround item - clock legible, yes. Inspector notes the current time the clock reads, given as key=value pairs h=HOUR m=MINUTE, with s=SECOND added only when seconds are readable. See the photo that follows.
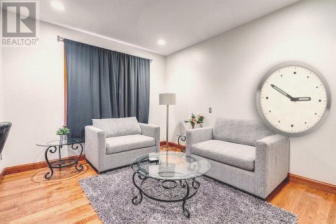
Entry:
h=2 m=50
